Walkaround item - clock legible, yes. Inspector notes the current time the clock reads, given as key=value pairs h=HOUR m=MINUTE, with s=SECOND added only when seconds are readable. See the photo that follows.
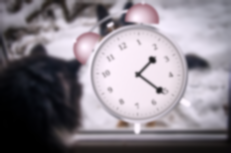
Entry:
h=2 m=26
